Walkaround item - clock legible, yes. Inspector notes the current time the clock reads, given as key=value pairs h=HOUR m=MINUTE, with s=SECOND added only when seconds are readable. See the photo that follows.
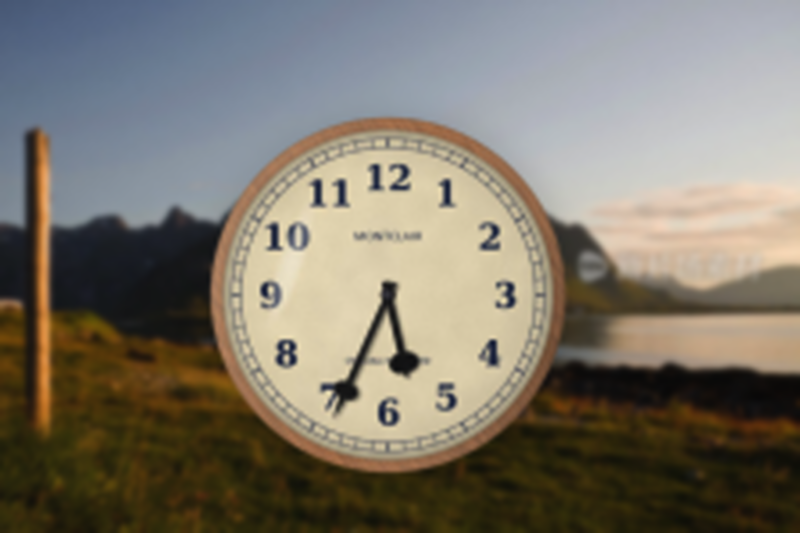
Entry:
h=5 m=34
